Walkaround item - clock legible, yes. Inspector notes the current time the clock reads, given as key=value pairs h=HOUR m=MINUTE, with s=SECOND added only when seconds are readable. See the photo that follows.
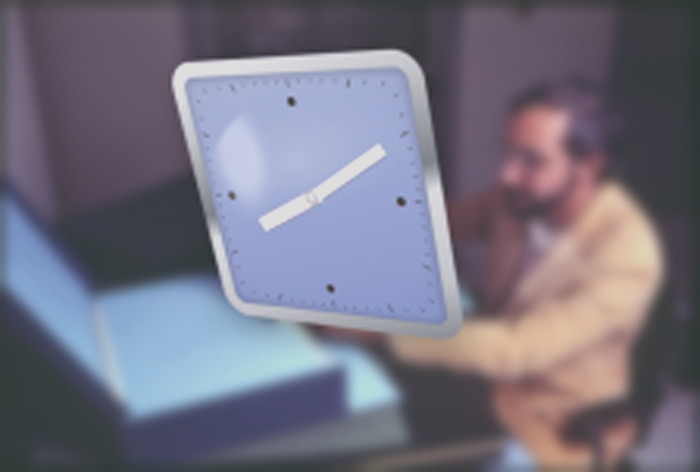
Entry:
h=8 m=10
